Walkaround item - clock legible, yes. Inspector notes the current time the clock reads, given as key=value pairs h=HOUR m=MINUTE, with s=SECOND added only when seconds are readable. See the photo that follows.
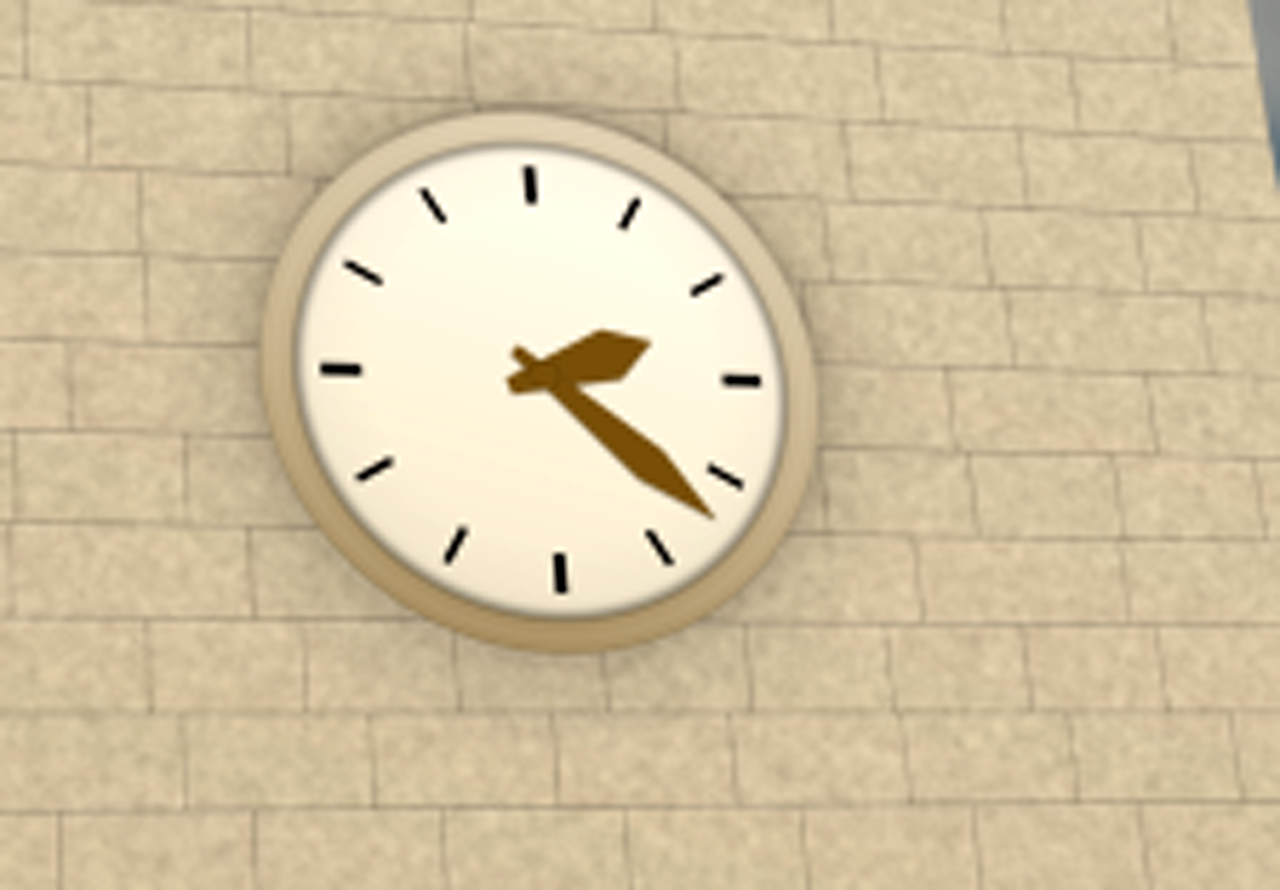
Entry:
h=2 m=22
